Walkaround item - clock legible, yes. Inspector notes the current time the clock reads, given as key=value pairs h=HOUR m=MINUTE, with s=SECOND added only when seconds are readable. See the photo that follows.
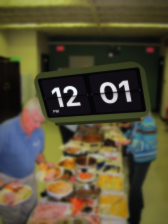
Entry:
h=12 m=1
